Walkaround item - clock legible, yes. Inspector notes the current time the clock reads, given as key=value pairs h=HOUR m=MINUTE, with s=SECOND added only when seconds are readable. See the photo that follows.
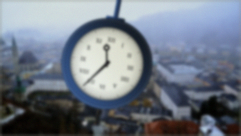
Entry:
h=11 m=36
